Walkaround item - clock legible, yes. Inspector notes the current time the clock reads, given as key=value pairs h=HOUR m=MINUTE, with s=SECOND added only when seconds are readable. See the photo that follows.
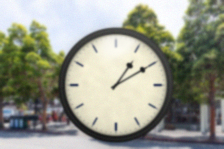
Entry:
h=1 m=10
